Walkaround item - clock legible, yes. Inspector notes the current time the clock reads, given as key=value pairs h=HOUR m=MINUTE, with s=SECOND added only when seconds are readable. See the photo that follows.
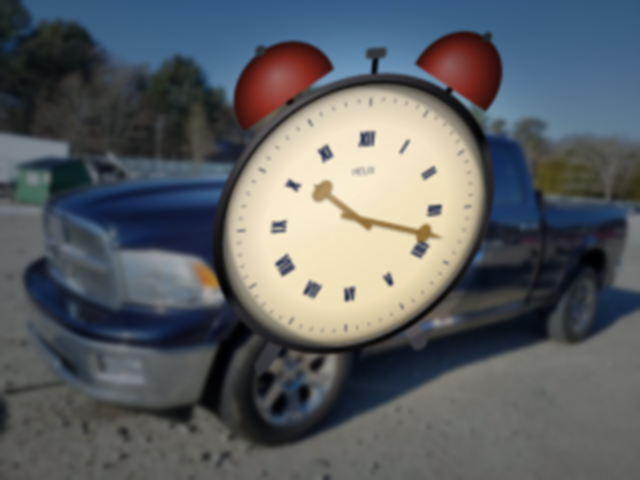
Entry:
h=10 m=18
